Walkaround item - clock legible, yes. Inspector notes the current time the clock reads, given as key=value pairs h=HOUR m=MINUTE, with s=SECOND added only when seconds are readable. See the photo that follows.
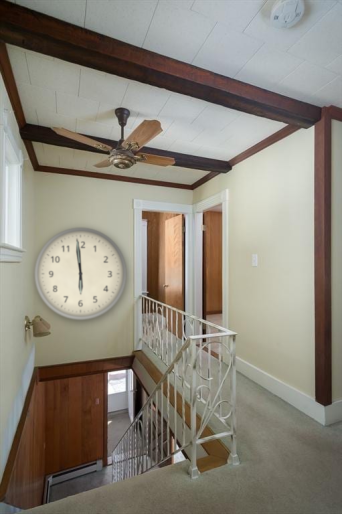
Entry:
h=5 m=59
